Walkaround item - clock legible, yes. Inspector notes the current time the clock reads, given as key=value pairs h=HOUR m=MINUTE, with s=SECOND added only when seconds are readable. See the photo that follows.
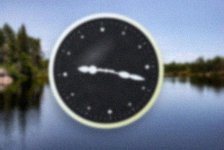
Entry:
h=9 m=18
